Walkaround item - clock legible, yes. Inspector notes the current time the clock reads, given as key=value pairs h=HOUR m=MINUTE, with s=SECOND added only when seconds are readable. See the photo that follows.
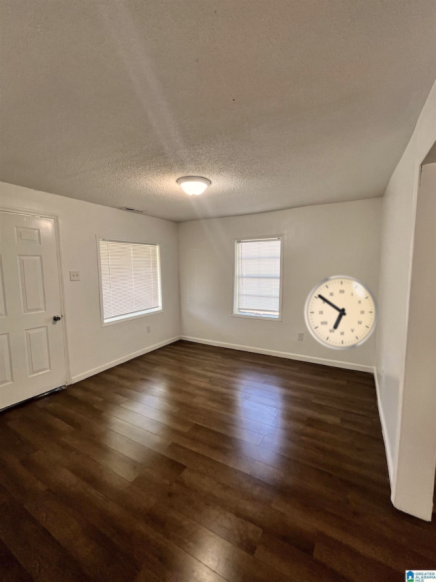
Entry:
h=6 m=51
